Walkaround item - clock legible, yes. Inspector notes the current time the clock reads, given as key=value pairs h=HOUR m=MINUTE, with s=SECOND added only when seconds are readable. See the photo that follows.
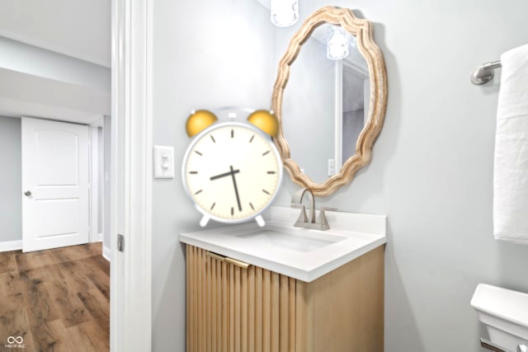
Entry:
h=8 m=28
